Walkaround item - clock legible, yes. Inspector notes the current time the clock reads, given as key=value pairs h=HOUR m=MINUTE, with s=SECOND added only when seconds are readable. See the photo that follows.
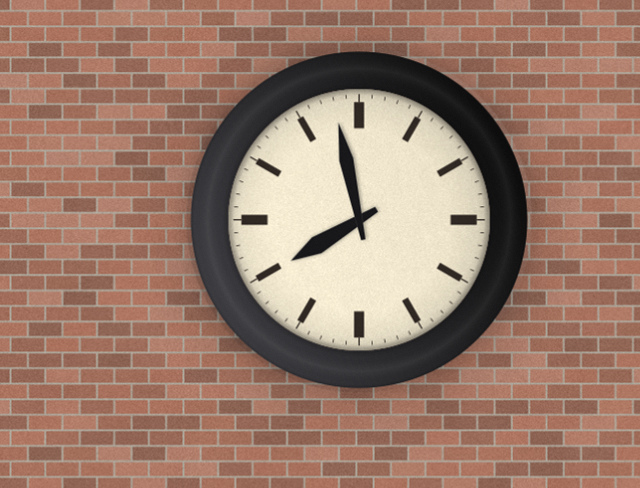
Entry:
h=7 m=58
